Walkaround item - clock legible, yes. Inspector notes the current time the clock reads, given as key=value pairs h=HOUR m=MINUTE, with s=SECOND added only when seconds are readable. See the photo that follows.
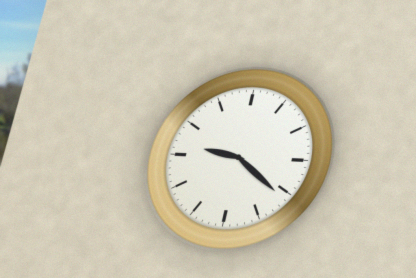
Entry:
h=9 m=21
